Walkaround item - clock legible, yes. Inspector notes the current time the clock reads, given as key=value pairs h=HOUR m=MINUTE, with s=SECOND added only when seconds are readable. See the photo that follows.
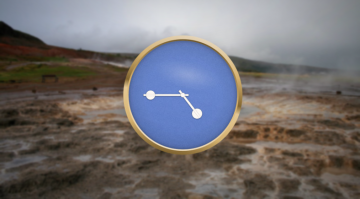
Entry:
h=4 m=45
